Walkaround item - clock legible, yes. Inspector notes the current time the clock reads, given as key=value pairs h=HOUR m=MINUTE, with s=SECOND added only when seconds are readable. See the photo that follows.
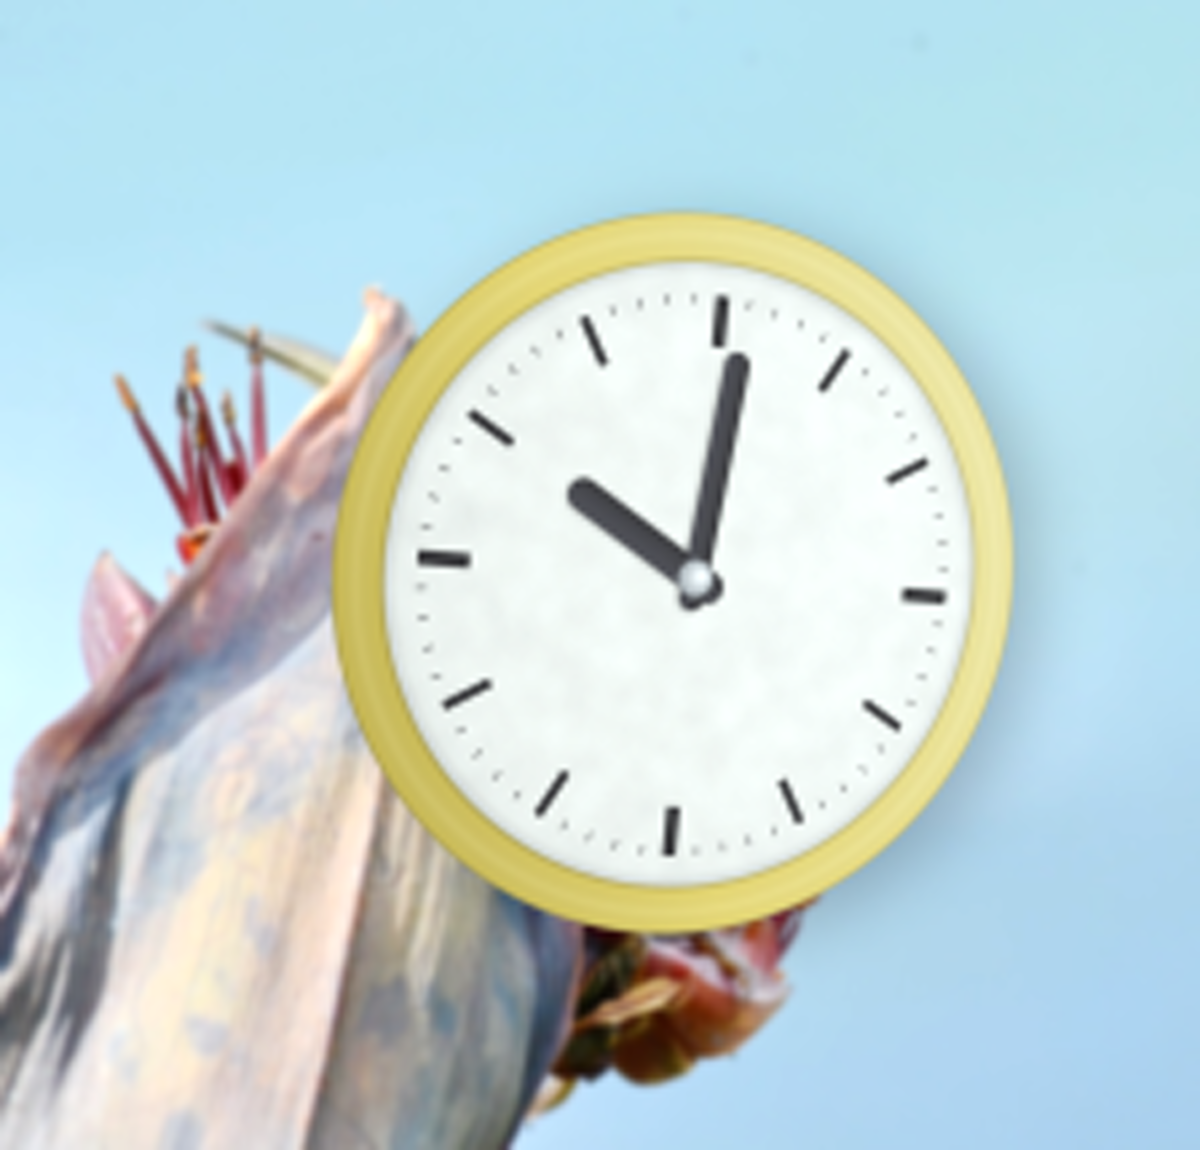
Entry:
h=10 m=1
